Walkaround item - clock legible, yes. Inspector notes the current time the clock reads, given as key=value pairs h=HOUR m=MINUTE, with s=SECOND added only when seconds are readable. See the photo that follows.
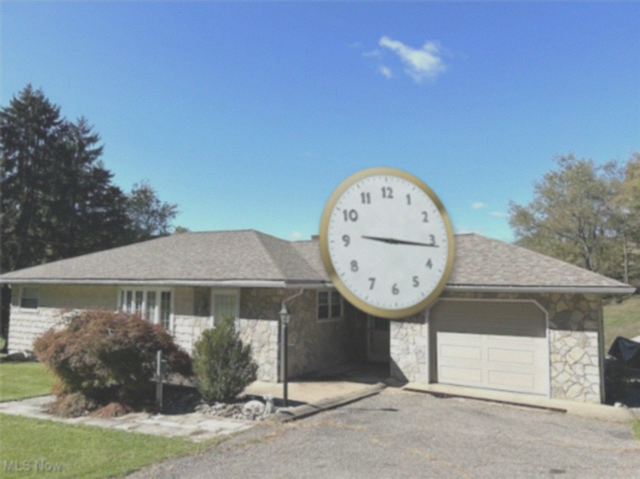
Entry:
h=9 m=16
